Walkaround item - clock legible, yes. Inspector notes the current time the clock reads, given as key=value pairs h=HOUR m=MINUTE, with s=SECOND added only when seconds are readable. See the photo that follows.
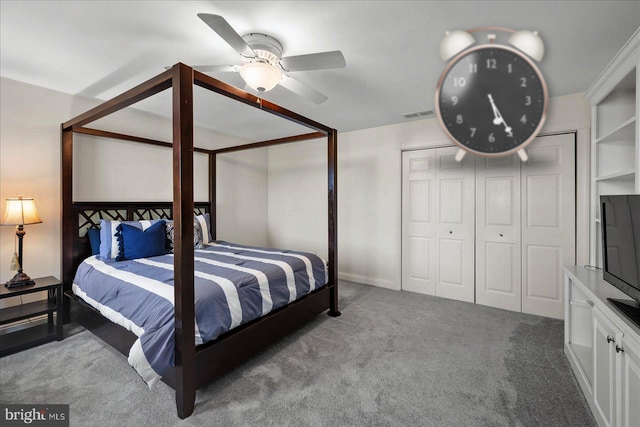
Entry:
h=5 m=25
